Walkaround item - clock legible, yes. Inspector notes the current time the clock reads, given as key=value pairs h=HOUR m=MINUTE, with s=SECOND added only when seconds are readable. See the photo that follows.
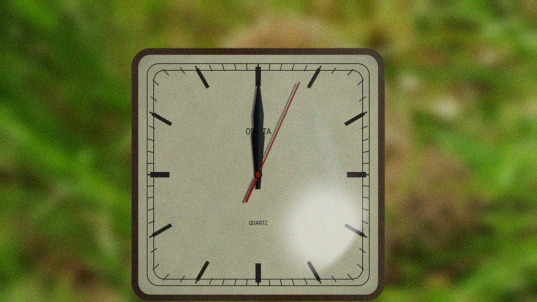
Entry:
h=12 m=0 s=4
